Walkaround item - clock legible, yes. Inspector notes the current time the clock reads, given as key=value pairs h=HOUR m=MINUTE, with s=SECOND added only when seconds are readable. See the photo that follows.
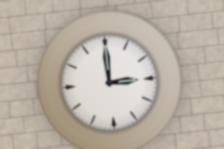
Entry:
h=3 m=0
